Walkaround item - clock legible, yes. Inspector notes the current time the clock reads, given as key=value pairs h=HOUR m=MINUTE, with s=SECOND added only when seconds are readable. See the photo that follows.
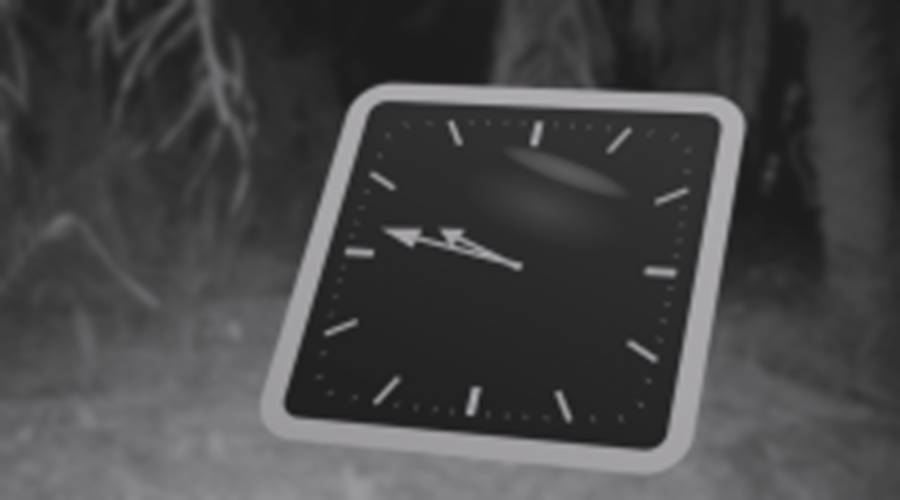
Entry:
h=9 m=47
